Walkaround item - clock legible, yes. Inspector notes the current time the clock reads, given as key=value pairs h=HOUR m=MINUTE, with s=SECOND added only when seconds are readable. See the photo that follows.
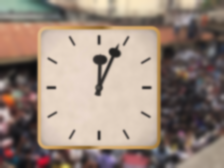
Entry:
h=12 m=4
